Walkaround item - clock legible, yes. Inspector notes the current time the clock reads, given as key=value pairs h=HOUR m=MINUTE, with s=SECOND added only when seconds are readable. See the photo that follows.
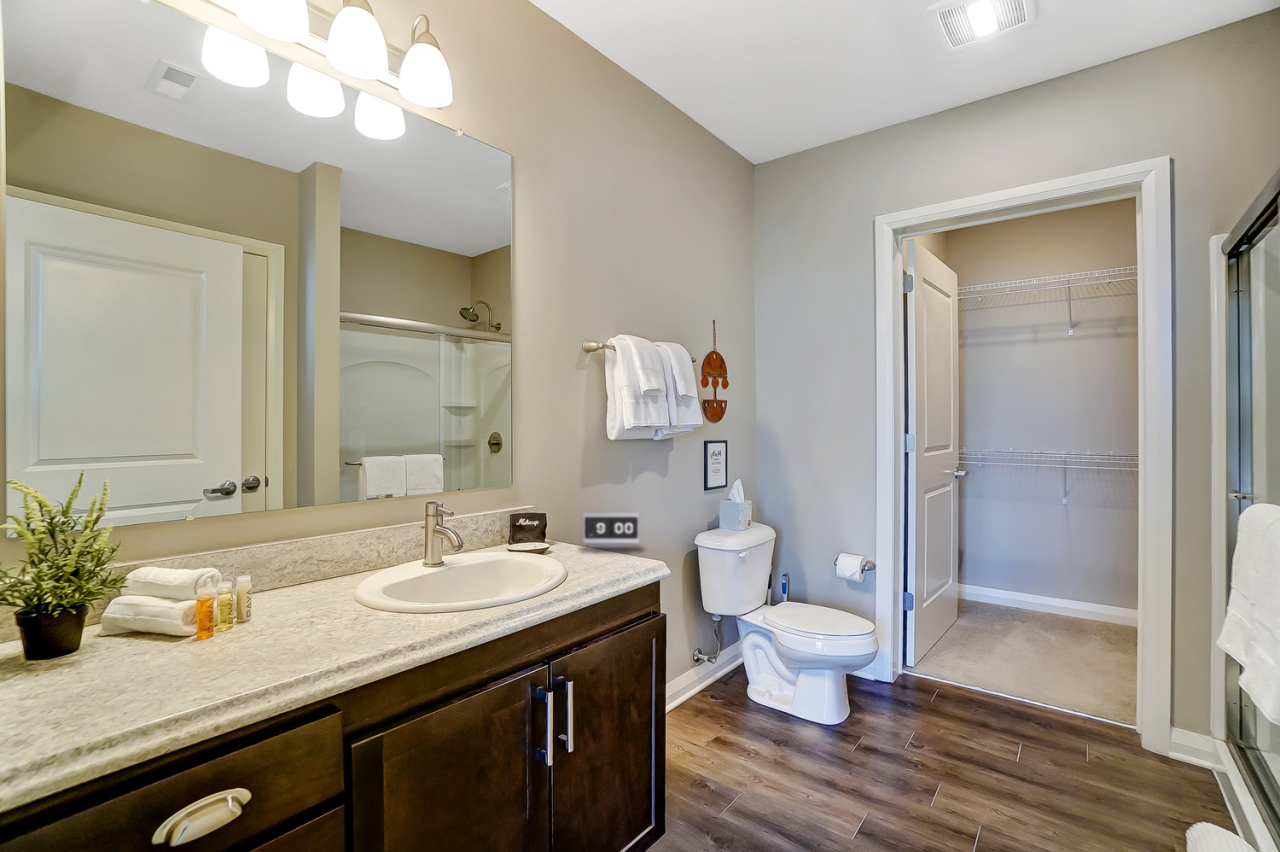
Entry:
h=9 m=0
